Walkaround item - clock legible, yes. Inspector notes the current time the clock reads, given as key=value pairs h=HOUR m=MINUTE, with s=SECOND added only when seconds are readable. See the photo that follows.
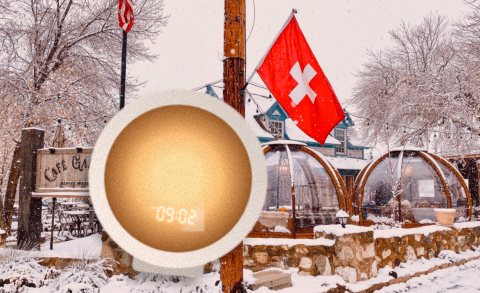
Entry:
h=9 m=2
